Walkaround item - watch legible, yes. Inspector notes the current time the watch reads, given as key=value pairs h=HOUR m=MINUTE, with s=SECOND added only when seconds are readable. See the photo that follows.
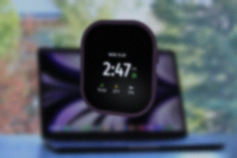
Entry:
h=2 m=47
